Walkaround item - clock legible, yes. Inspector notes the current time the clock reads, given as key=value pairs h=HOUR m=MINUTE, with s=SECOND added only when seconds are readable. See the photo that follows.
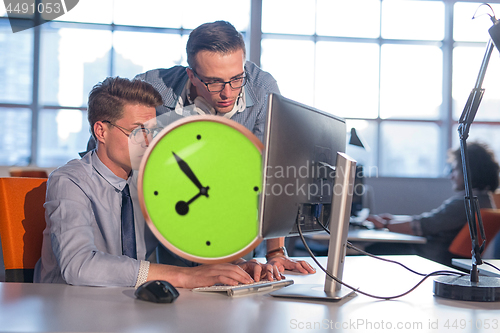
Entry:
h=7 m=54
